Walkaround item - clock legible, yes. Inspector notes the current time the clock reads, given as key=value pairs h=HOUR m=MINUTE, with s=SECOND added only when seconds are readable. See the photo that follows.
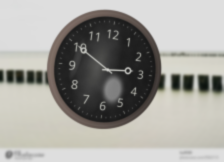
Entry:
h=2 m=50
